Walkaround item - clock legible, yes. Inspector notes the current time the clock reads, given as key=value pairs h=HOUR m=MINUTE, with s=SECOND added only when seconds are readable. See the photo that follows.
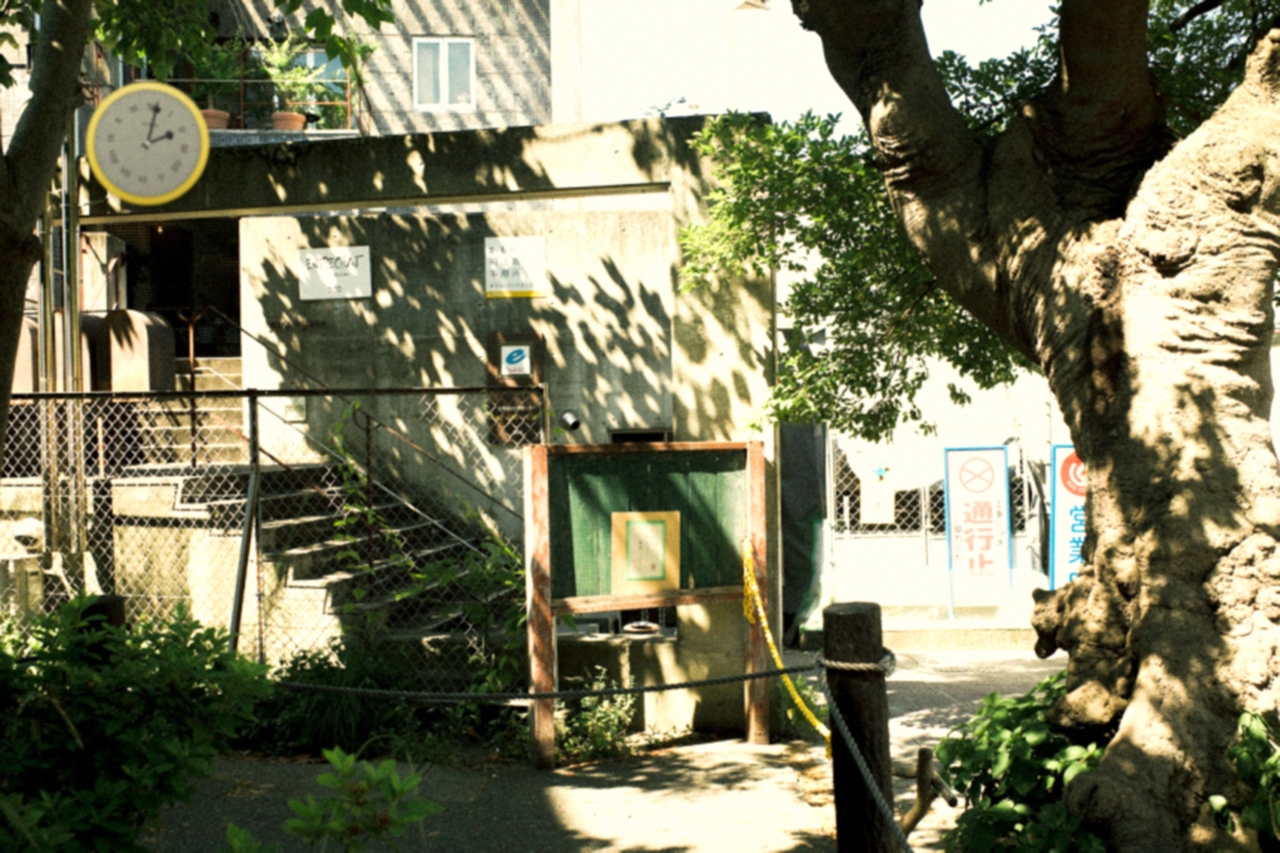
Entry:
h=2 m=1
